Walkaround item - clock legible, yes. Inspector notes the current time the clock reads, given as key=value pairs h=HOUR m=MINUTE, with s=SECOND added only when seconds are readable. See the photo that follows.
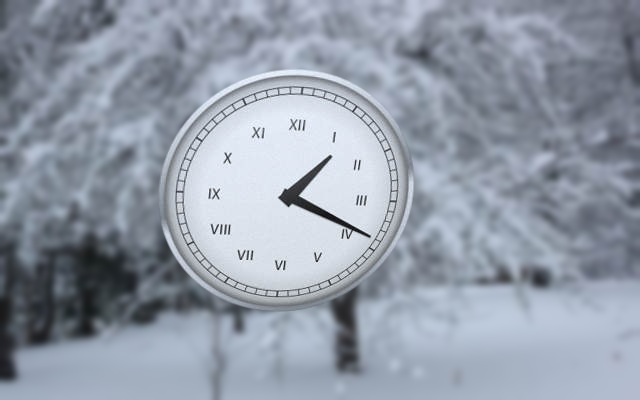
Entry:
h=1 m=19
